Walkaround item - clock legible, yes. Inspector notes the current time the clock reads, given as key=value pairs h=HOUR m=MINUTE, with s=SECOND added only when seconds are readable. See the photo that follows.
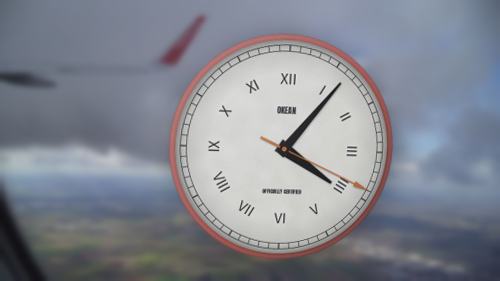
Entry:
h=4 m=6 s=19
